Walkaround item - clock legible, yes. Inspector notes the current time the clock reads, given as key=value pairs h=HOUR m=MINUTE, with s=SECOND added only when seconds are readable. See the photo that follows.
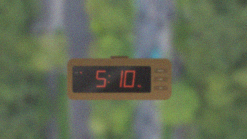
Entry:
h=5 m=10
